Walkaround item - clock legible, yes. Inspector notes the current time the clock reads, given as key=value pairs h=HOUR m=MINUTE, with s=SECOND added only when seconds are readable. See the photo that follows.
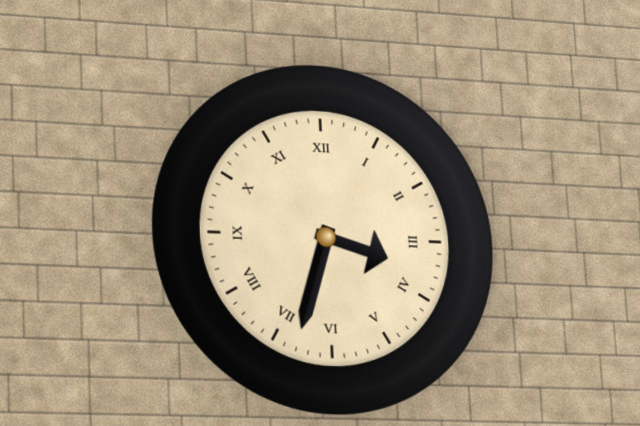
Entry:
h=3 m=33
